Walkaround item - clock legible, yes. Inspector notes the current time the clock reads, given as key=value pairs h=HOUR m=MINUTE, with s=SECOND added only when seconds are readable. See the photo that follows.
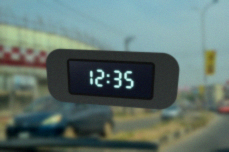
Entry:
h=12 m=35
